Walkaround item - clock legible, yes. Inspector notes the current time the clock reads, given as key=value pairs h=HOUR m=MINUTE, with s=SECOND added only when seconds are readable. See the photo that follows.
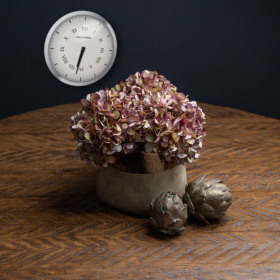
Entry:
h=6 m=32
